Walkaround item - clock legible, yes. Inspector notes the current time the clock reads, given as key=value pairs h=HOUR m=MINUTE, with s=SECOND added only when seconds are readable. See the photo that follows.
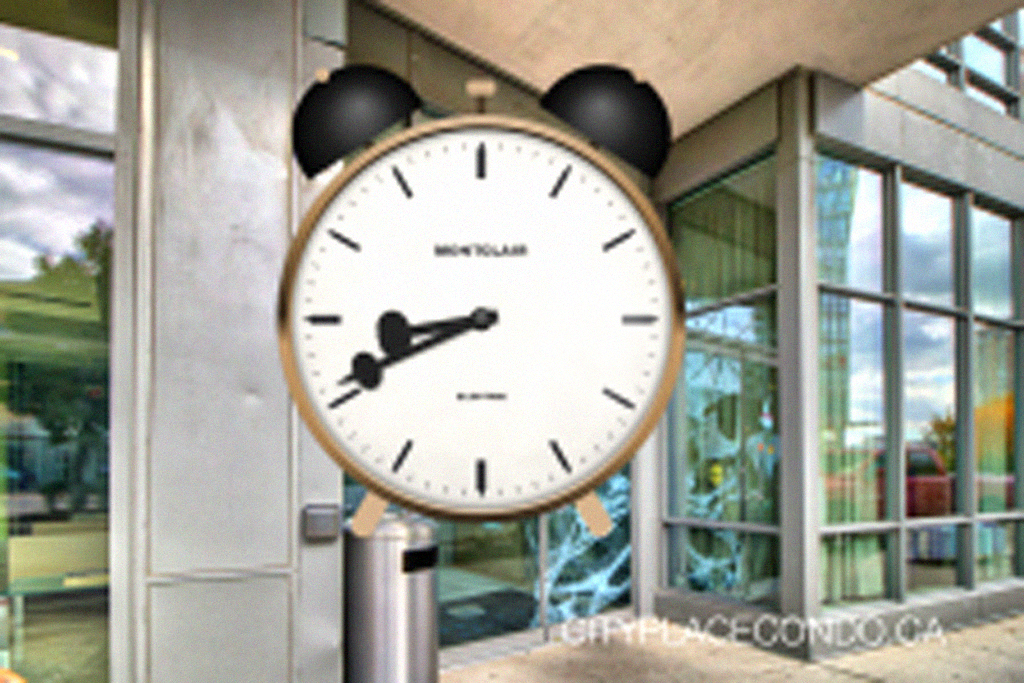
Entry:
h=8 m=41
